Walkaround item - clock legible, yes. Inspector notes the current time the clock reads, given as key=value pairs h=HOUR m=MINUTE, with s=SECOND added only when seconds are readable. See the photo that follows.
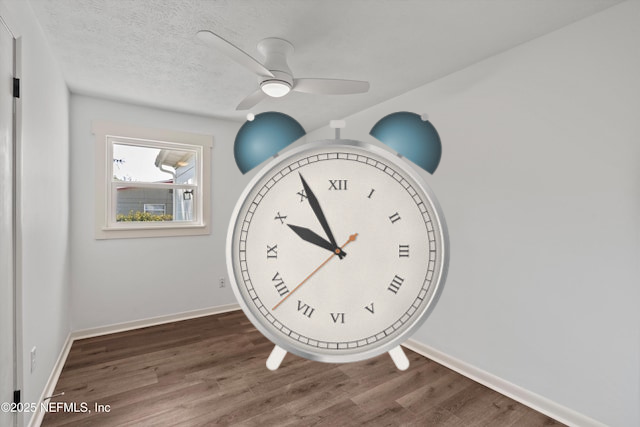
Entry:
h=9 m=55 s=38
